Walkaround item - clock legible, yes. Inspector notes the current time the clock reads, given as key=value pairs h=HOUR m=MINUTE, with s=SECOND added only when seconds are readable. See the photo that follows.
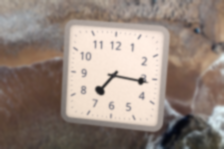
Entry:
h=7 m=16
